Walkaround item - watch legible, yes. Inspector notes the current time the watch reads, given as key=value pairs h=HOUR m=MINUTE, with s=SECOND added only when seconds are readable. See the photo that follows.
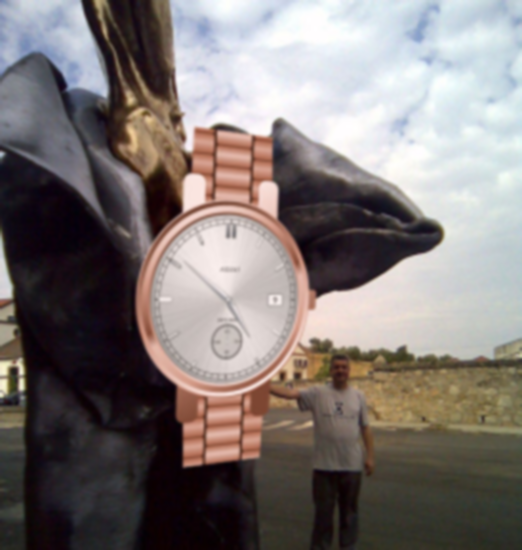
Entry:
h=4 m=51
